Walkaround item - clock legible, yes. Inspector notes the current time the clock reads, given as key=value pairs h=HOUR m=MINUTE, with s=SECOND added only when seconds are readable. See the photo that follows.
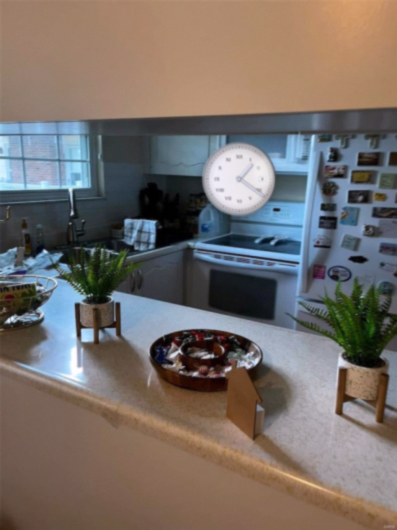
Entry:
h=1 m=21
